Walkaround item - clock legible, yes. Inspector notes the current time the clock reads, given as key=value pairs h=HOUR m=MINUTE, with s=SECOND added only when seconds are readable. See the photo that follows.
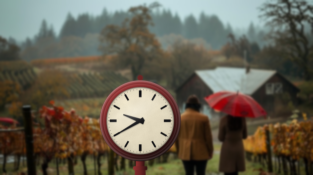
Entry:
h=9 m=40
